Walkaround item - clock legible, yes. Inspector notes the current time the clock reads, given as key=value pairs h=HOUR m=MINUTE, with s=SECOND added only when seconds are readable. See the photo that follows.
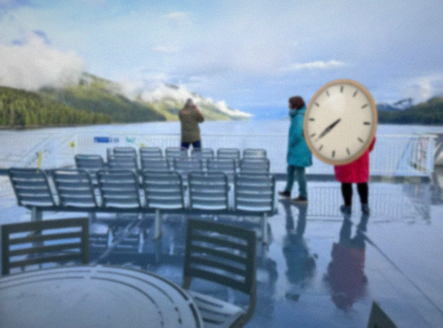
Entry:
h=7 m=38
